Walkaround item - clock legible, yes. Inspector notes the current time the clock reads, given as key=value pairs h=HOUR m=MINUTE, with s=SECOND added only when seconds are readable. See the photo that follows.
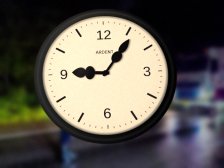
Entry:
h=9 m=6
